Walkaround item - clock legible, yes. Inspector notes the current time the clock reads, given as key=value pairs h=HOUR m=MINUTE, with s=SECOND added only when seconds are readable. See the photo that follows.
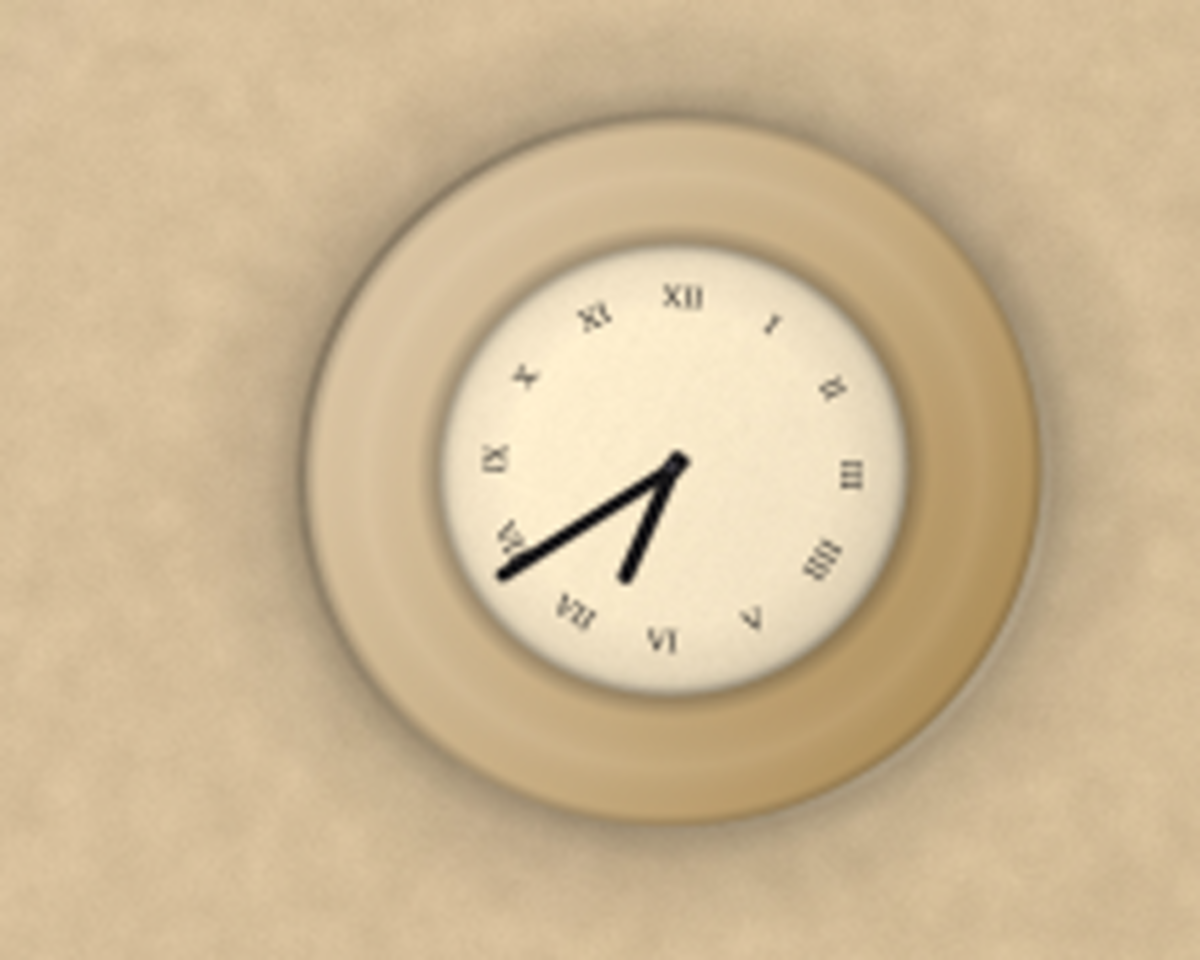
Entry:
h=6 m=39
